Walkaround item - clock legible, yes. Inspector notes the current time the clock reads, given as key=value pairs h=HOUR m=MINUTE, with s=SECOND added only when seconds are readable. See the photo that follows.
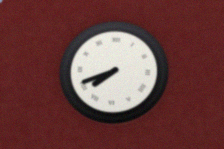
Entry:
h=7 m=41
